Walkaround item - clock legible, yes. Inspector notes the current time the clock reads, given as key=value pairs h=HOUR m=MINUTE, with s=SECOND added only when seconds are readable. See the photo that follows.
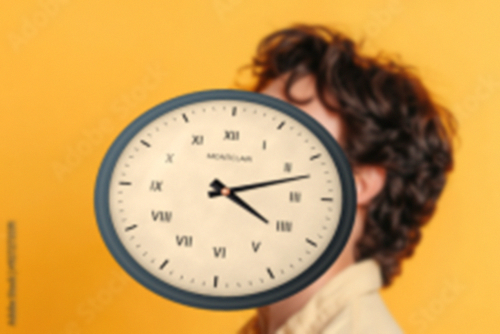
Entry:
h=4 m=12
